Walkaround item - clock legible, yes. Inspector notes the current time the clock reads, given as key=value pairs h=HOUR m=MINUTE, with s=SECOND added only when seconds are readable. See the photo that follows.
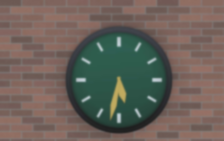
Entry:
h=5 m=32
